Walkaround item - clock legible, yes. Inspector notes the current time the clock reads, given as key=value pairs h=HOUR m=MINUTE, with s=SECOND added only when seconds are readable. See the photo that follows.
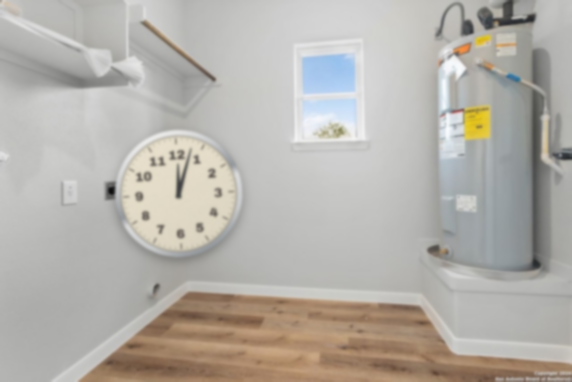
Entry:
h=12 m=3
